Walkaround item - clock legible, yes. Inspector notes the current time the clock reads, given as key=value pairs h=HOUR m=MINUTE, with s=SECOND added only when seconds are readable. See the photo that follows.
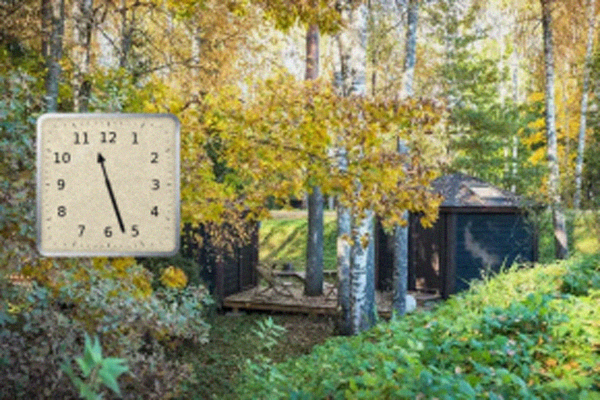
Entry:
h=11 m=27
